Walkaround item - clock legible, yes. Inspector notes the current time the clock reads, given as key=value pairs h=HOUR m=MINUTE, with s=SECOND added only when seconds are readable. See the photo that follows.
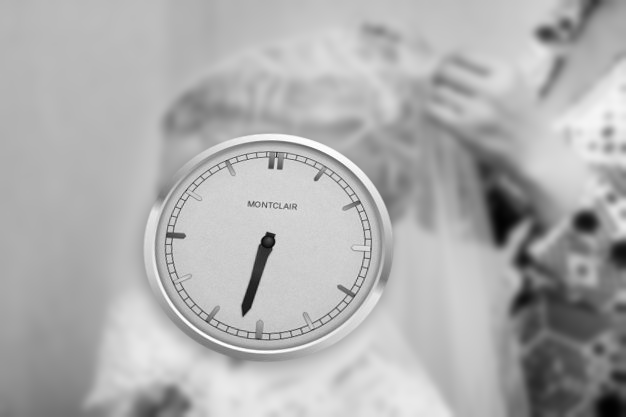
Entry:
h=6 m=32
